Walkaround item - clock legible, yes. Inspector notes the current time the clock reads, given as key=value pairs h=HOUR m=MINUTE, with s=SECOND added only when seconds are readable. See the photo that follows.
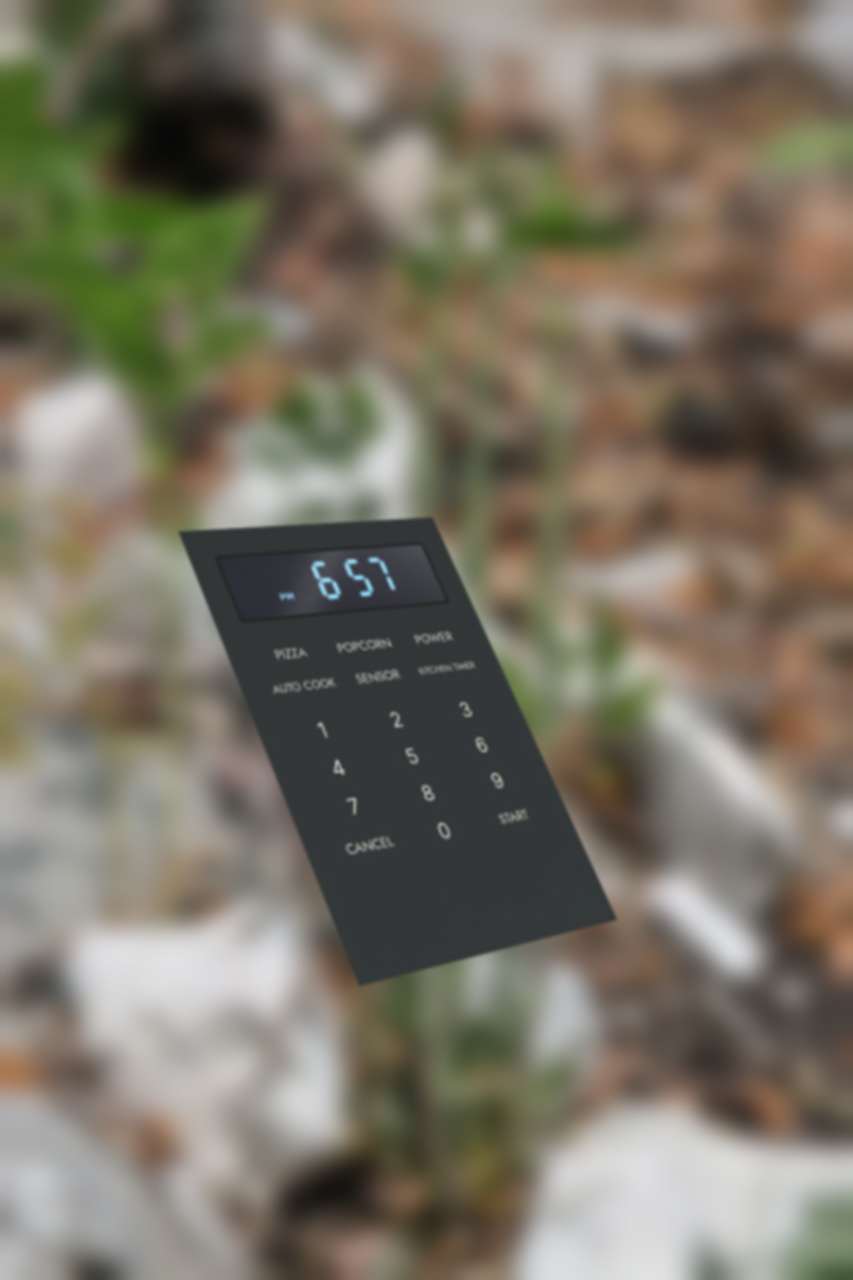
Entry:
h=6 m=57
